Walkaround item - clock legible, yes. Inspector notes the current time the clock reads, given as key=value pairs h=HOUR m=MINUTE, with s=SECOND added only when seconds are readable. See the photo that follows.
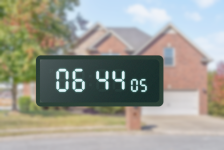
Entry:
h=6 m=44 s=5
